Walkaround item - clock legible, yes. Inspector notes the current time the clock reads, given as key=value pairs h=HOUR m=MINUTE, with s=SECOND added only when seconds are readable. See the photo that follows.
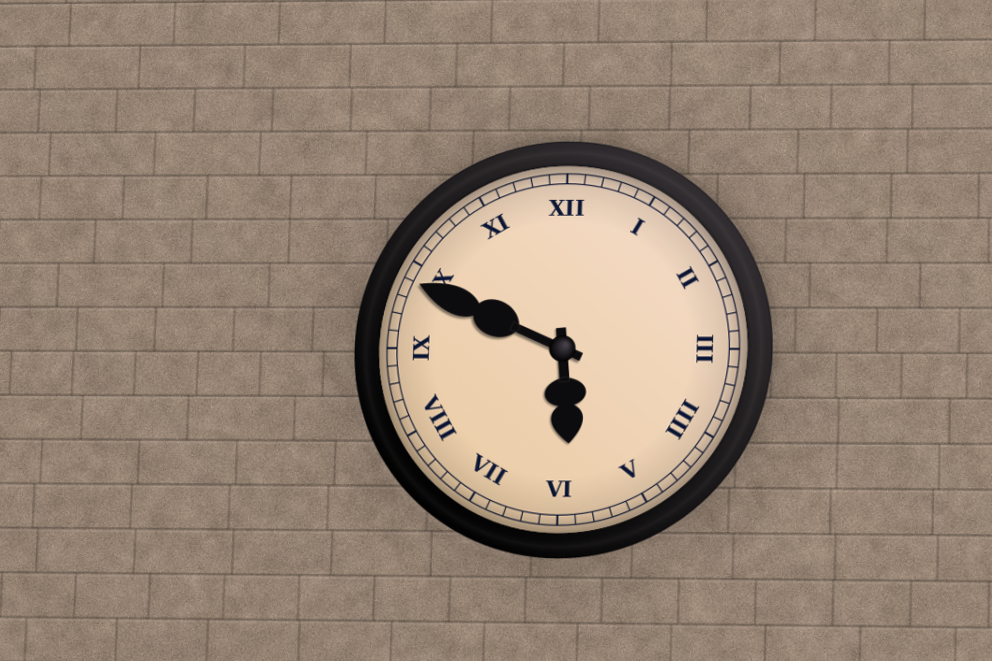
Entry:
h=5 m=49
